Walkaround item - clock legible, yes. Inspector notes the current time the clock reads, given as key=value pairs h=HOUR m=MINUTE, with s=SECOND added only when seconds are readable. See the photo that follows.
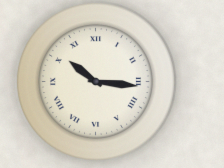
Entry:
h=10 m=16
